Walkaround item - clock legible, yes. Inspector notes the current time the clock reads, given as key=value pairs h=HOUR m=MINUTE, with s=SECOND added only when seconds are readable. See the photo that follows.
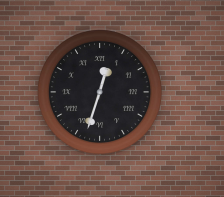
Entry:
h=12 m=33
